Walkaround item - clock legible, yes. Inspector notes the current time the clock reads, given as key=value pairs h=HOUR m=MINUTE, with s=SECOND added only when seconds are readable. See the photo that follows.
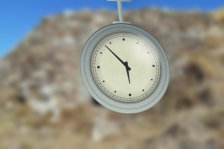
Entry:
h=5 m=53
